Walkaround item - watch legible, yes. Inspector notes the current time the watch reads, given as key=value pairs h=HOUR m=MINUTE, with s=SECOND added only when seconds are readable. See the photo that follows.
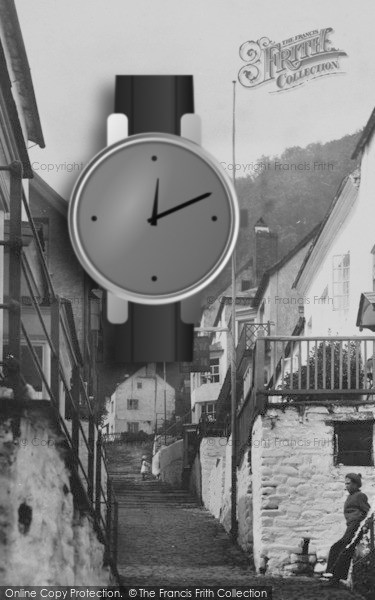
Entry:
h=12 m=11
